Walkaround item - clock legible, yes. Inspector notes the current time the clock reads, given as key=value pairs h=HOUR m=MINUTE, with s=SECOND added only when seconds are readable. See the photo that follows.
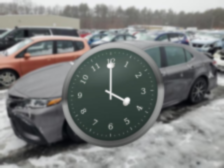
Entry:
h=4 m=0
